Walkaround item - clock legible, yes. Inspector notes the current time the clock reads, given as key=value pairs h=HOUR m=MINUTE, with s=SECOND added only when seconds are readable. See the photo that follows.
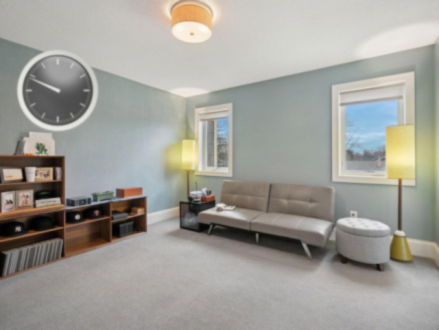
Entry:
h=9 m=49
